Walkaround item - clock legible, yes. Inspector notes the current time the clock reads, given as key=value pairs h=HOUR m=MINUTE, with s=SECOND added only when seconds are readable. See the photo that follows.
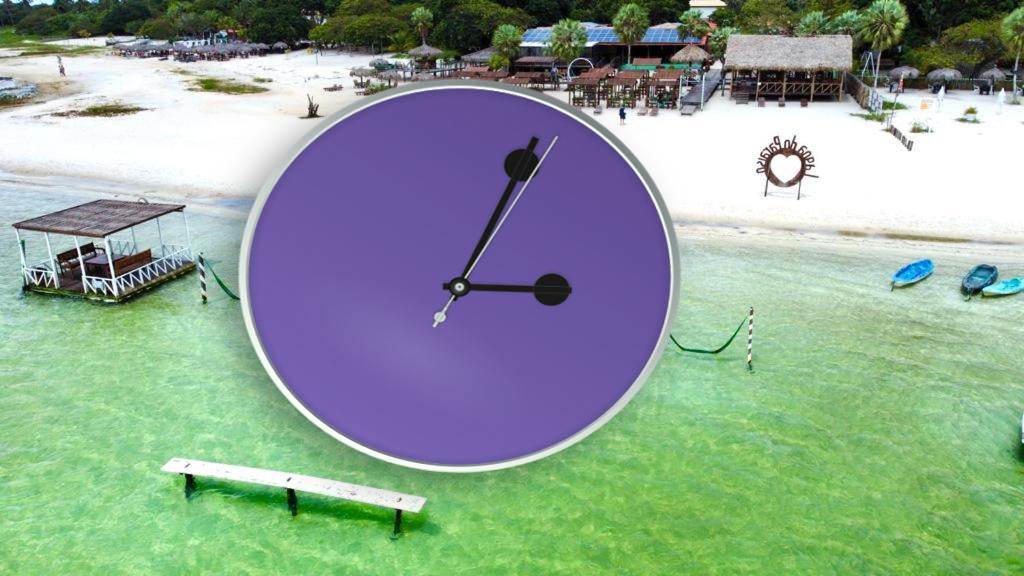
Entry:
h=3 m=4 s=5
